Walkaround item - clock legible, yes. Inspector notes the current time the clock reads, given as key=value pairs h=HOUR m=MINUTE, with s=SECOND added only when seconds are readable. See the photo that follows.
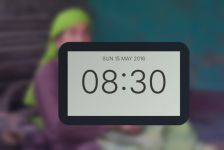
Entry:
h=8 m=30
